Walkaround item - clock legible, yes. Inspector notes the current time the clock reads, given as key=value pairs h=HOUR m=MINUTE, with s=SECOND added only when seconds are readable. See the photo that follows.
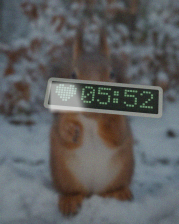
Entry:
h=5 m=52
